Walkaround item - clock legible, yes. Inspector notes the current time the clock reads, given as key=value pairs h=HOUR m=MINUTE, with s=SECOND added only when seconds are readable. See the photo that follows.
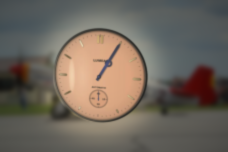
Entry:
h=1 m=5
